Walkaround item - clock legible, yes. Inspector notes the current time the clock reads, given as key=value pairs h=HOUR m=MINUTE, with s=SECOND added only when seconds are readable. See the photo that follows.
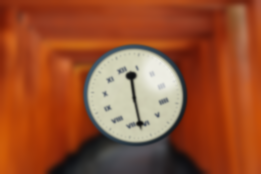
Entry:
h=12 m=32
